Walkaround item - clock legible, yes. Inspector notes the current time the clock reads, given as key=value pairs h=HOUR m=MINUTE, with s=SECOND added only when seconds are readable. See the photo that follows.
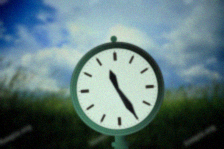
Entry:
h=11 m=25
